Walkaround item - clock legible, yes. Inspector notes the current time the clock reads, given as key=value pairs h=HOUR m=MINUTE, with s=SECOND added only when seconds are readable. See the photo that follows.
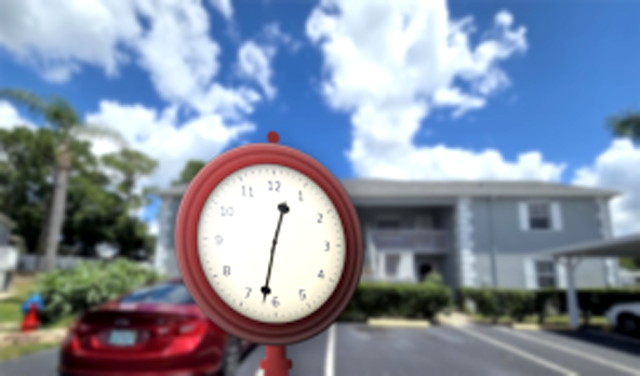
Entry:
h=12 m=32
